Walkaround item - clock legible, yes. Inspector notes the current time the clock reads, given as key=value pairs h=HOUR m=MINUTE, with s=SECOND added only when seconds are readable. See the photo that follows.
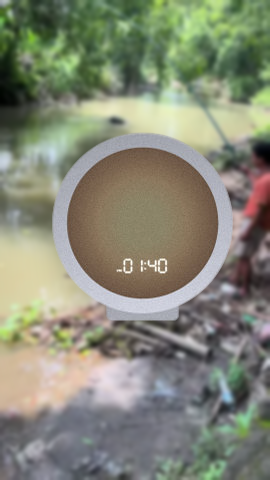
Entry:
h=1 m=40
